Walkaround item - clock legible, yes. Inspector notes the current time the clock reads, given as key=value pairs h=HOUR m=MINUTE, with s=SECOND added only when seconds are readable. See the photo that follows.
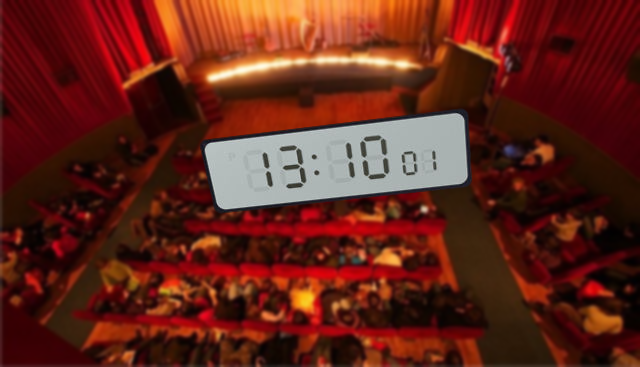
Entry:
h=13 m=10 s=1
